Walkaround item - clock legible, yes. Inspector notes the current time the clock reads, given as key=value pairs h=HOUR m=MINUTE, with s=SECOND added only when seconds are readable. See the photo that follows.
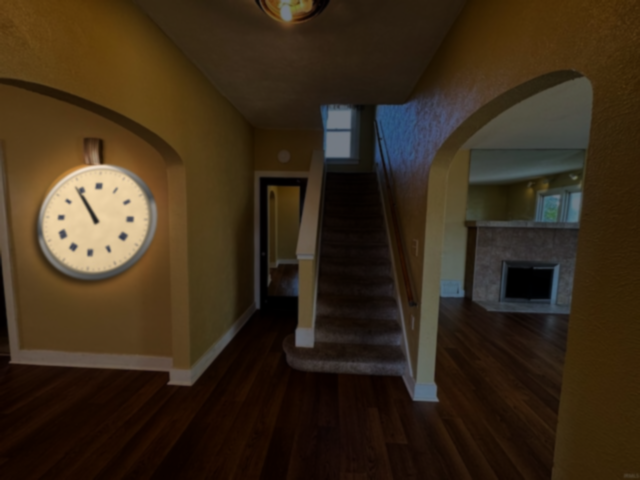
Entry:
h=10 m=54
